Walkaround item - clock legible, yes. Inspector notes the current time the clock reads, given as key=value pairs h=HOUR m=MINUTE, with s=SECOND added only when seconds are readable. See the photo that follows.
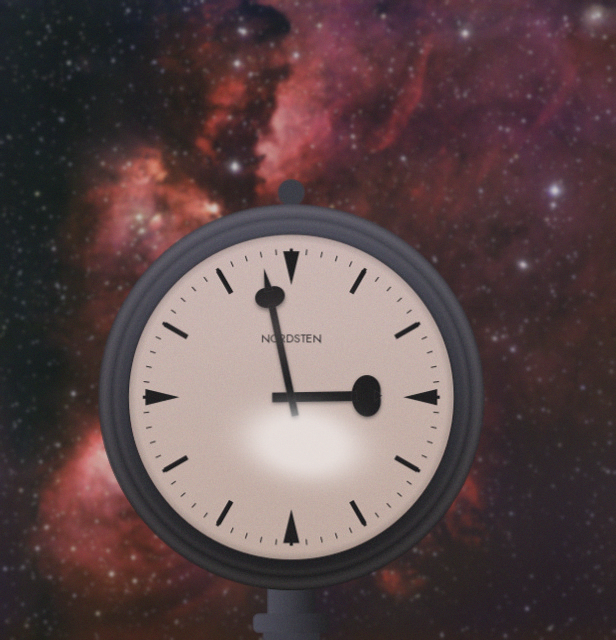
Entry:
h=2 m=58
